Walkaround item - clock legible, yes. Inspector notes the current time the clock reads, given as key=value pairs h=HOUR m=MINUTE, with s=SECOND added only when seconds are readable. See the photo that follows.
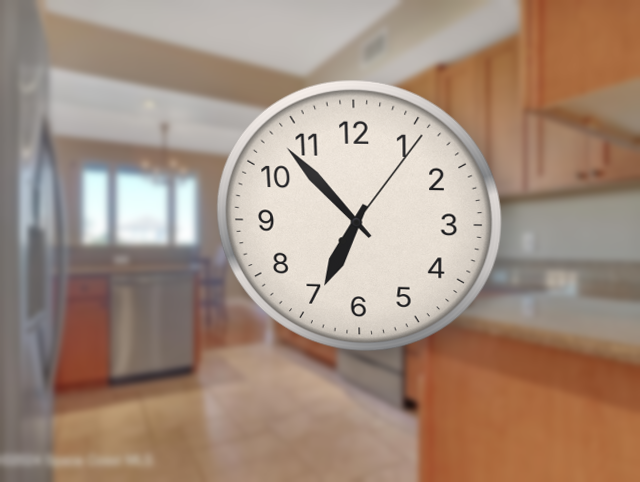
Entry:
h=6 m=53 s=6
